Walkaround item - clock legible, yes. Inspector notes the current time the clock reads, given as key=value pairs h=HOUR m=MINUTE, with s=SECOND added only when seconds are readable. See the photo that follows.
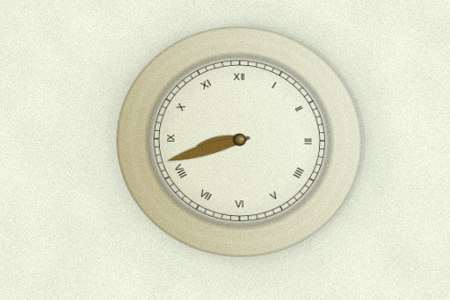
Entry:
h=8 m=42
